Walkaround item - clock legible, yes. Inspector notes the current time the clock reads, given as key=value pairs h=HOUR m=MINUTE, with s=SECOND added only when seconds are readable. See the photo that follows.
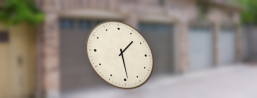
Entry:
h=1 m=29
